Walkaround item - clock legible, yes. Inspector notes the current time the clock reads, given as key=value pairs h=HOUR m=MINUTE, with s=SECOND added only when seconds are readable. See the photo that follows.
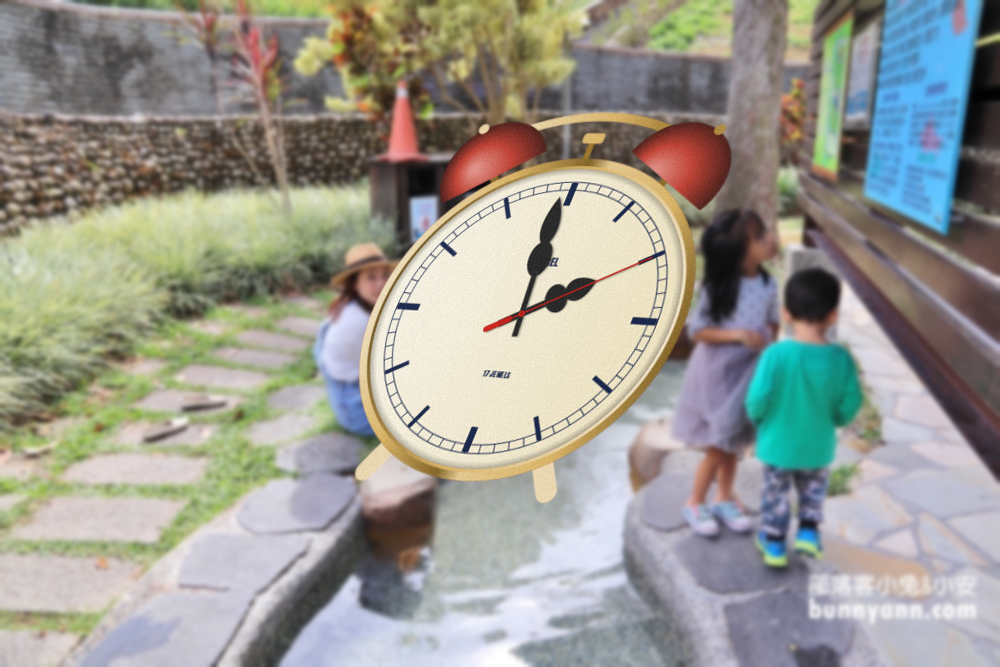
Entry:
h=1 m=59 s=10
